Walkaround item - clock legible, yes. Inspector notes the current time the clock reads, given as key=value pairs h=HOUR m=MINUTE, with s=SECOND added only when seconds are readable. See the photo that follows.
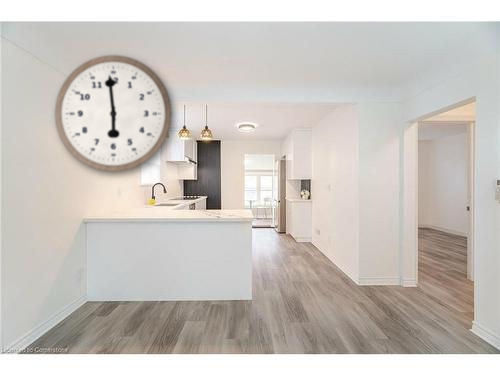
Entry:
h=5 m=59
